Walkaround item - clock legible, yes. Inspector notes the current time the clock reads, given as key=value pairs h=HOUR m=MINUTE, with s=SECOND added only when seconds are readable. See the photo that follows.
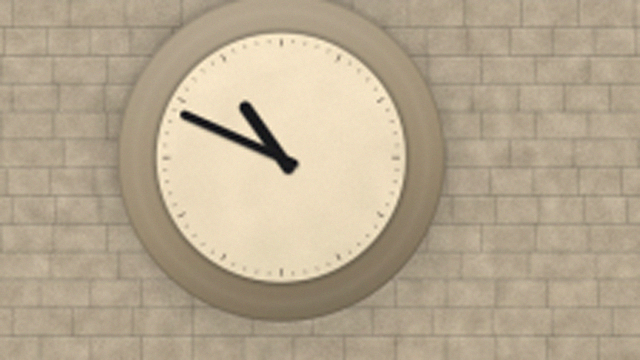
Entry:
h=10 m=49
